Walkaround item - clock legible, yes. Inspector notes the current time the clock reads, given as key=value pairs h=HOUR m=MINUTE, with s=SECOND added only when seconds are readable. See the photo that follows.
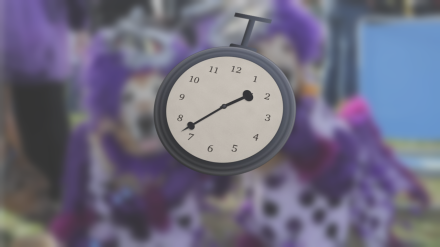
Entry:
h=1 m=37
